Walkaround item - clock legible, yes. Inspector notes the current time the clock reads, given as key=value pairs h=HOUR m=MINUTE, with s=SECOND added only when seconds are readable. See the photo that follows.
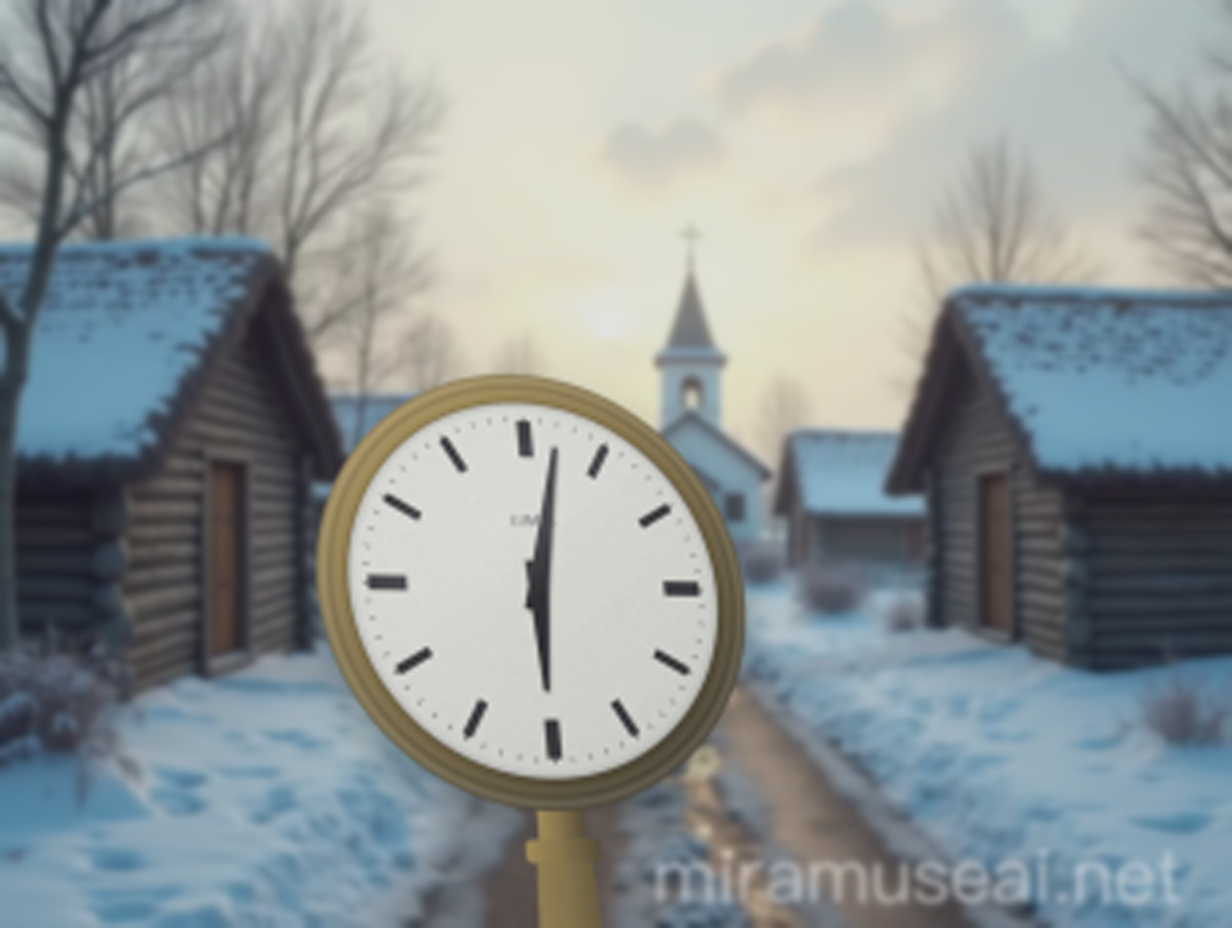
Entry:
h=6 m=2
